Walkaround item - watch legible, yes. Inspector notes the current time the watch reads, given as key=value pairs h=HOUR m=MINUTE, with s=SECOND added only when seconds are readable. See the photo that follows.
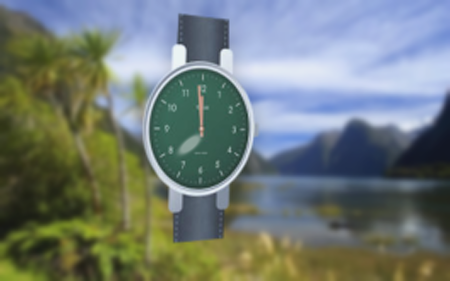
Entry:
h=11 m=59
